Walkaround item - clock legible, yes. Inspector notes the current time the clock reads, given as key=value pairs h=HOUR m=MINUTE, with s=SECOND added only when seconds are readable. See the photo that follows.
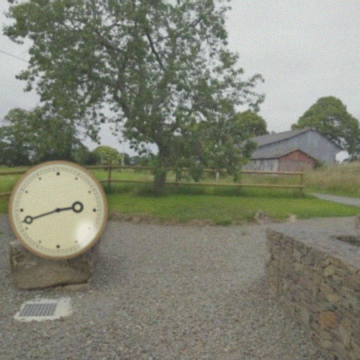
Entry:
h=2 m=42
